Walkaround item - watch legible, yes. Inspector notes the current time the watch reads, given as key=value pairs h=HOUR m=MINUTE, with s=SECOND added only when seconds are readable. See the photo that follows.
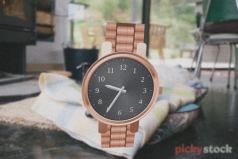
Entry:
h=9 m=35
